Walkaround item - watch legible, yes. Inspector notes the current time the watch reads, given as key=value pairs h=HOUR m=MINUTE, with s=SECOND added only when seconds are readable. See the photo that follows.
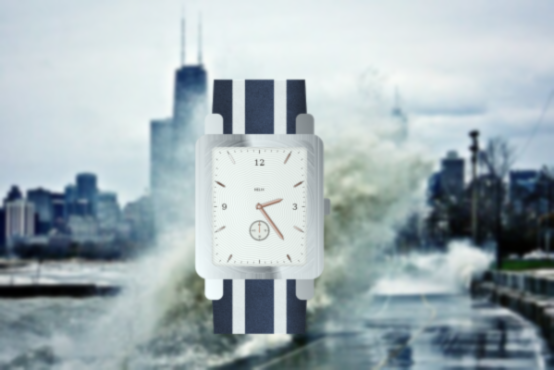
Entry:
h=2 m=24
